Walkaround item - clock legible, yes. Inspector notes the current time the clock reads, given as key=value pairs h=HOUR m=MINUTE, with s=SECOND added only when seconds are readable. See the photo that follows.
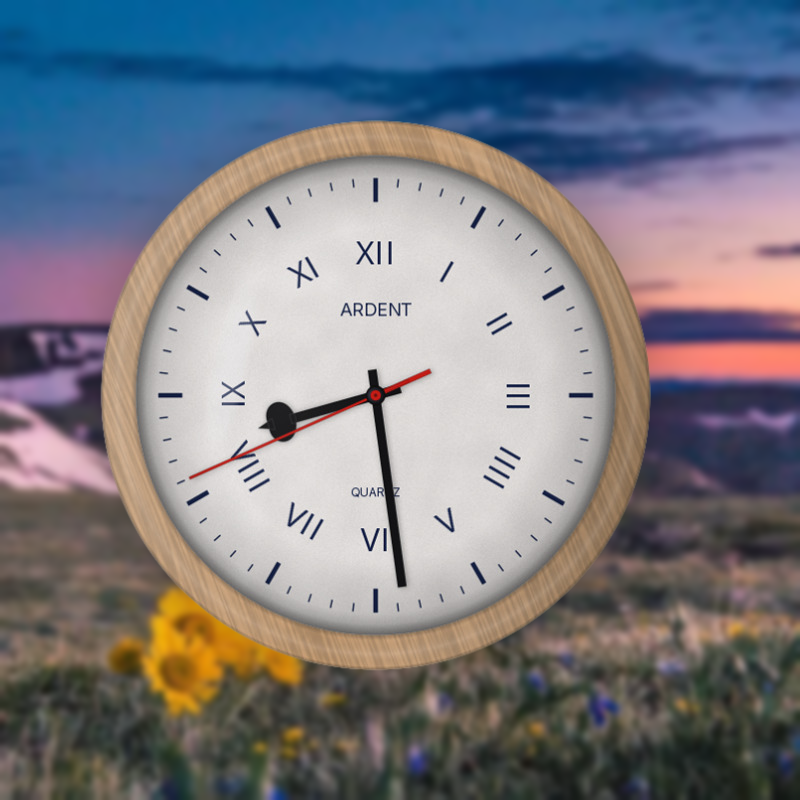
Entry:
h=8 m=28 s=41
